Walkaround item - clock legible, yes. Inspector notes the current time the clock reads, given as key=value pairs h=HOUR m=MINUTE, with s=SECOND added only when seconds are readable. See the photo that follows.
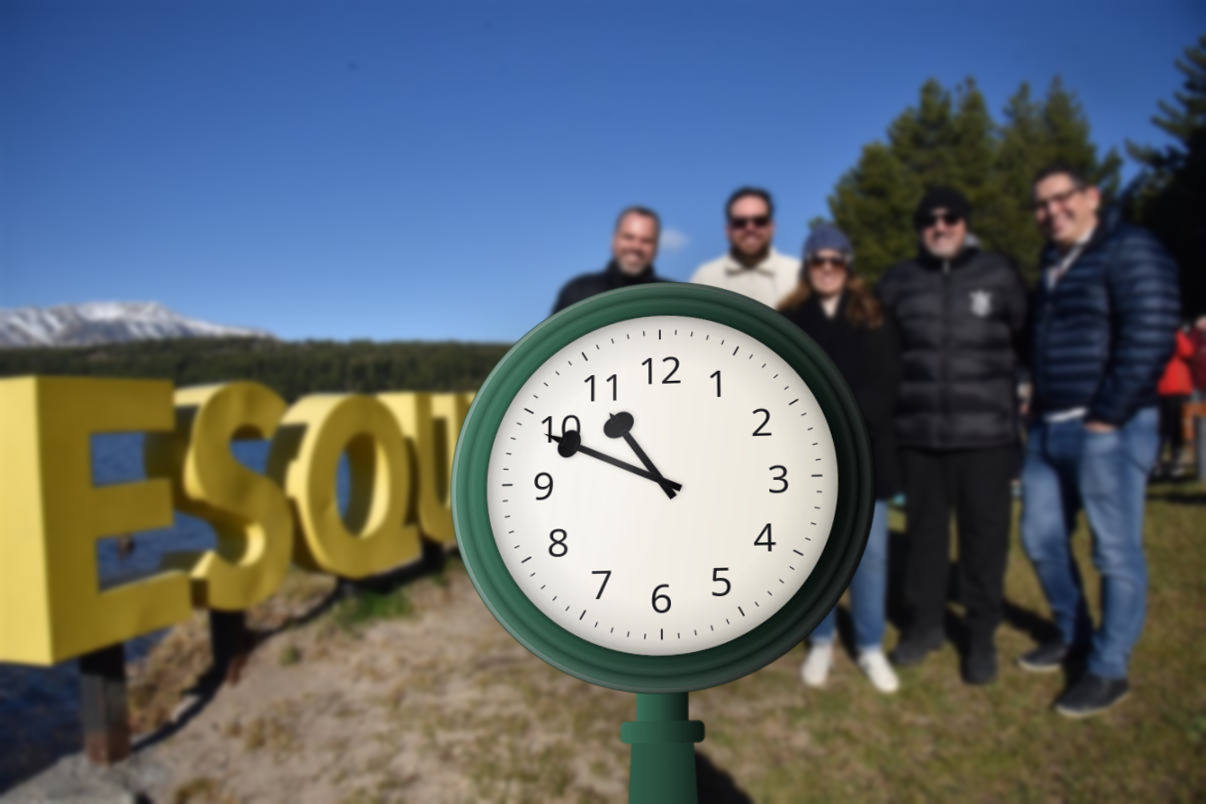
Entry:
h=10 m=49
